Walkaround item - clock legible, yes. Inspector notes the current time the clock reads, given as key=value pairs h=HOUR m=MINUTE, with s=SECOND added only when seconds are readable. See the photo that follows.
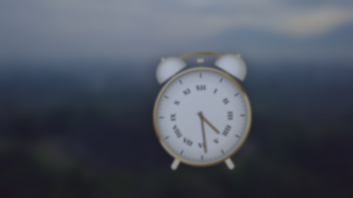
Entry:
h=4 m=29
